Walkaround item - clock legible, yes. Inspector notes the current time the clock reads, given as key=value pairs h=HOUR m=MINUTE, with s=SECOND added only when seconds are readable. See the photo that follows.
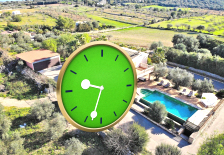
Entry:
h=9 m=33
